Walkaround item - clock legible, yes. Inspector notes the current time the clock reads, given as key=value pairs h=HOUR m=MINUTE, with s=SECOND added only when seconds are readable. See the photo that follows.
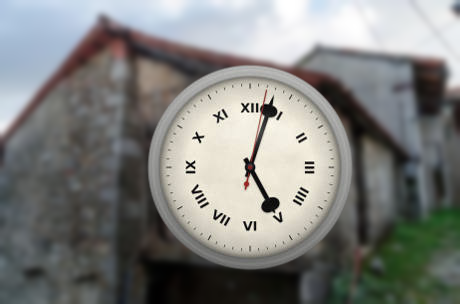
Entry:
h=5 m=3 s=2
